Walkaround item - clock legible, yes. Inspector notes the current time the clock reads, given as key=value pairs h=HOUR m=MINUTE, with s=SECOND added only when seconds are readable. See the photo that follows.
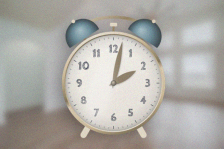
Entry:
h=2 m=2
